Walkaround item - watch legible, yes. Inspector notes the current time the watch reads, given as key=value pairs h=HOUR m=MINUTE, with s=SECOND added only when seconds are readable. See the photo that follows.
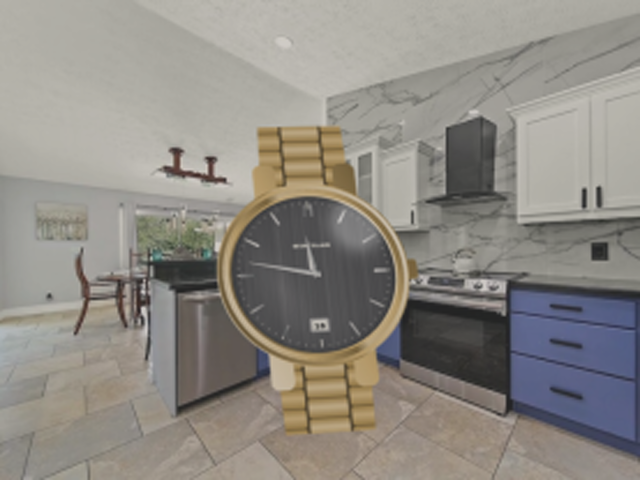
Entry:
h=11 m=47
